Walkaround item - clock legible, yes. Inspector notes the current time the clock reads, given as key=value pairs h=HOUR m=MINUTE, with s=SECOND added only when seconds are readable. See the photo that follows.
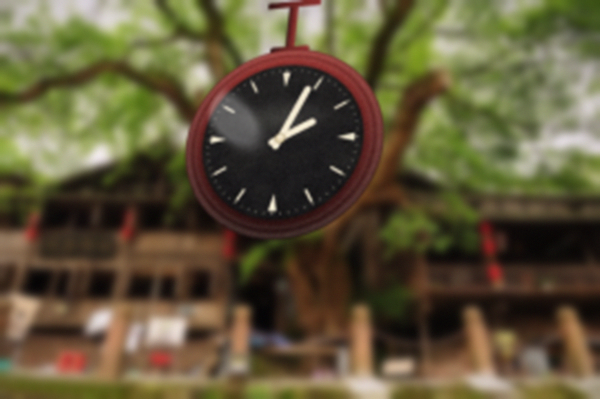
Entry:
h=2 m=4
